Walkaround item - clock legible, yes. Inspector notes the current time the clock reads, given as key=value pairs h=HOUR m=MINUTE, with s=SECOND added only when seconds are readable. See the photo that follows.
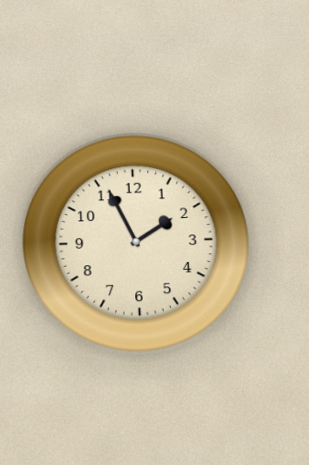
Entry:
h=1 m=56
